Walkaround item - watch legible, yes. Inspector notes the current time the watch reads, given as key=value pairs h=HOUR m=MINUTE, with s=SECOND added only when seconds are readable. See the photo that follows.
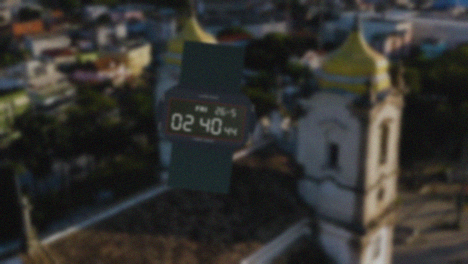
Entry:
h=2 m=40
